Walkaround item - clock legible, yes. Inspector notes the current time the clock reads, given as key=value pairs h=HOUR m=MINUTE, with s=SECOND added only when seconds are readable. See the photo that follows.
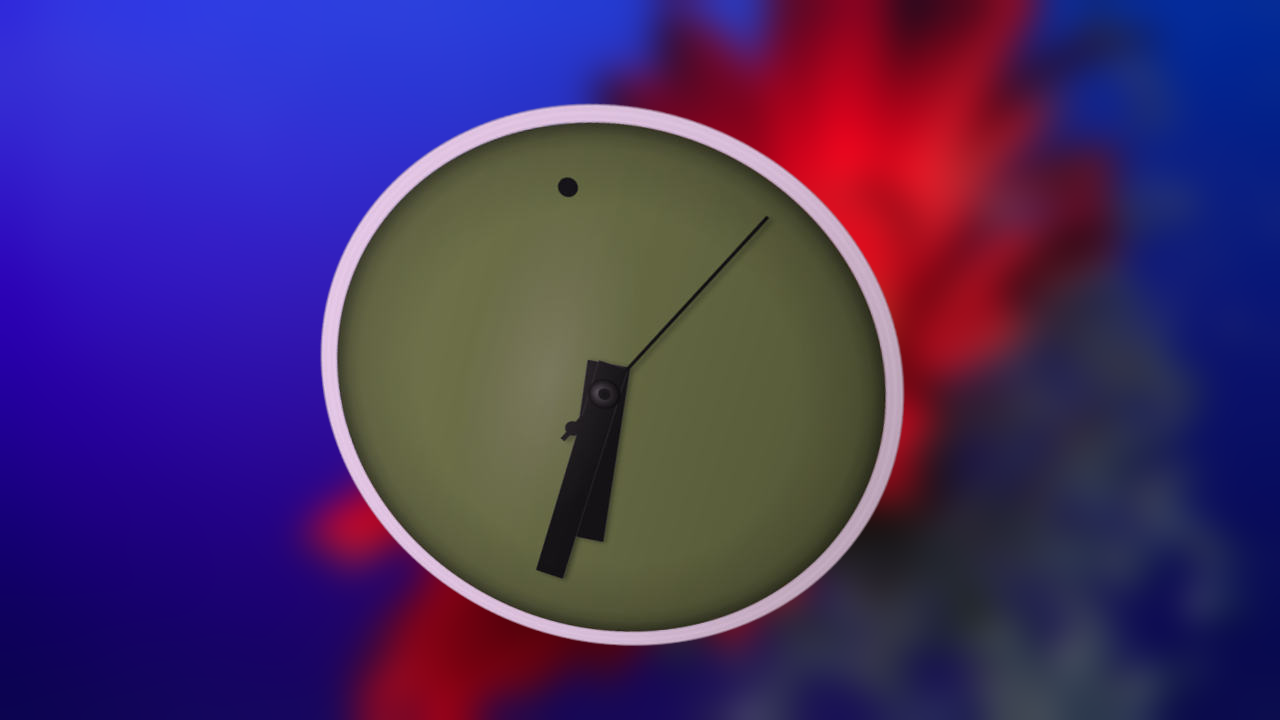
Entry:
h=6 m=34 s=8
